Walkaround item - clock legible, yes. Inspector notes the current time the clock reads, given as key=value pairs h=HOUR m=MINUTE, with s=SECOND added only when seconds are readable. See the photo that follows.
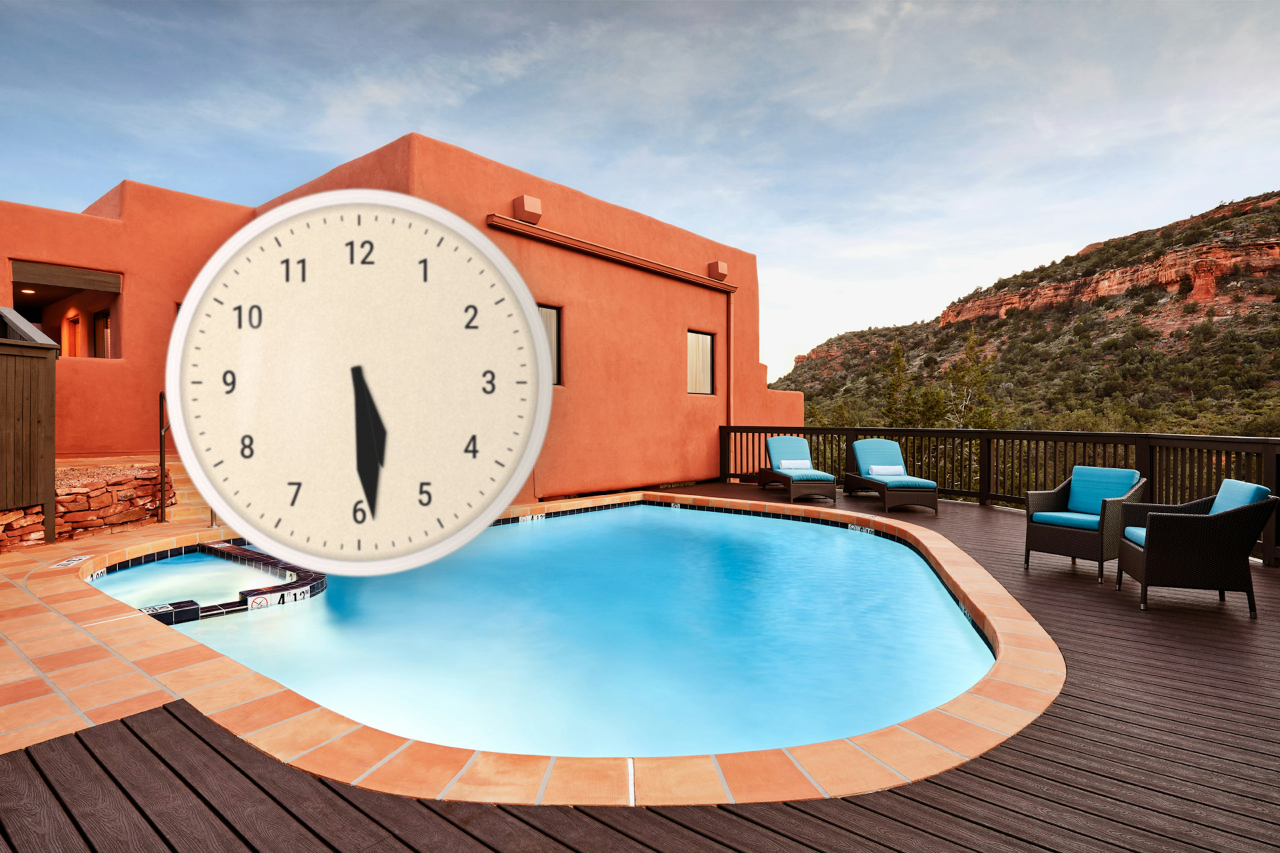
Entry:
h=5 m=29
